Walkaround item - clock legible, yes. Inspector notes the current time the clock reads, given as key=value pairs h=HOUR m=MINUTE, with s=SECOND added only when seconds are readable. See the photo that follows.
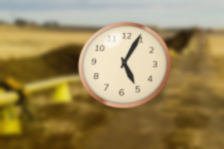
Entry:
h=5 m=4
